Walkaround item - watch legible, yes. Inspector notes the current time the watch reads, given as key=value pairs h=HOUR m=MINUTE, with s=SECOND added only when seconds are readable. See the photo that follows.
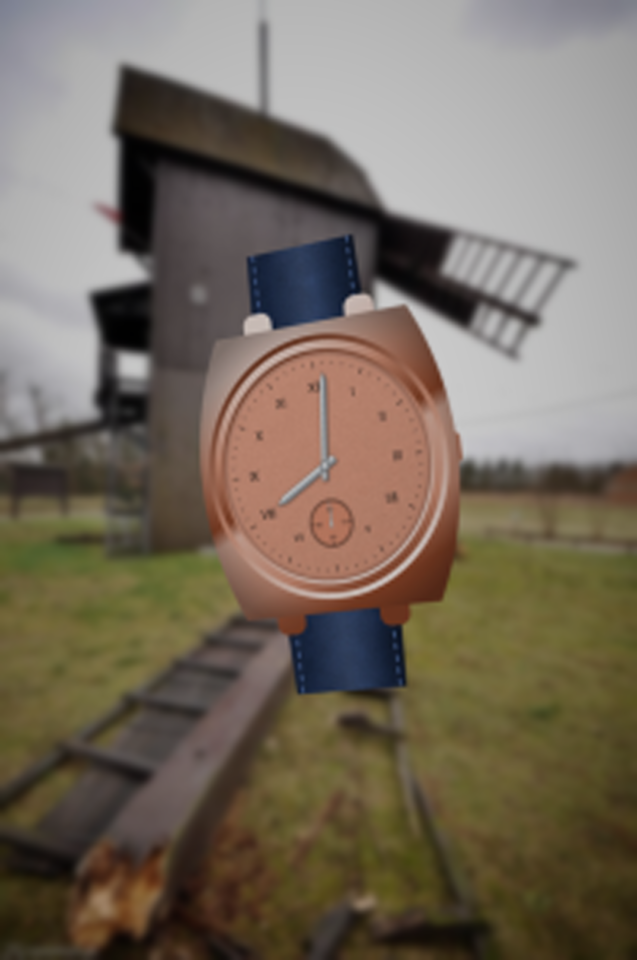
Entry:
h=8 m=1
